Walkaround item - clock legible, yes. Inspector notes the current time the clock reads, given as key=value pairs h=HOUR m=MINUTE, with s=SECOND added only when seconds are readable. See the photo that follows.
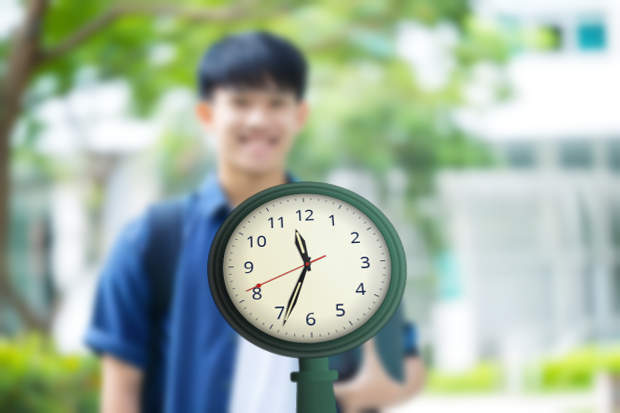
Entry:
h=11 m=33 s=41
